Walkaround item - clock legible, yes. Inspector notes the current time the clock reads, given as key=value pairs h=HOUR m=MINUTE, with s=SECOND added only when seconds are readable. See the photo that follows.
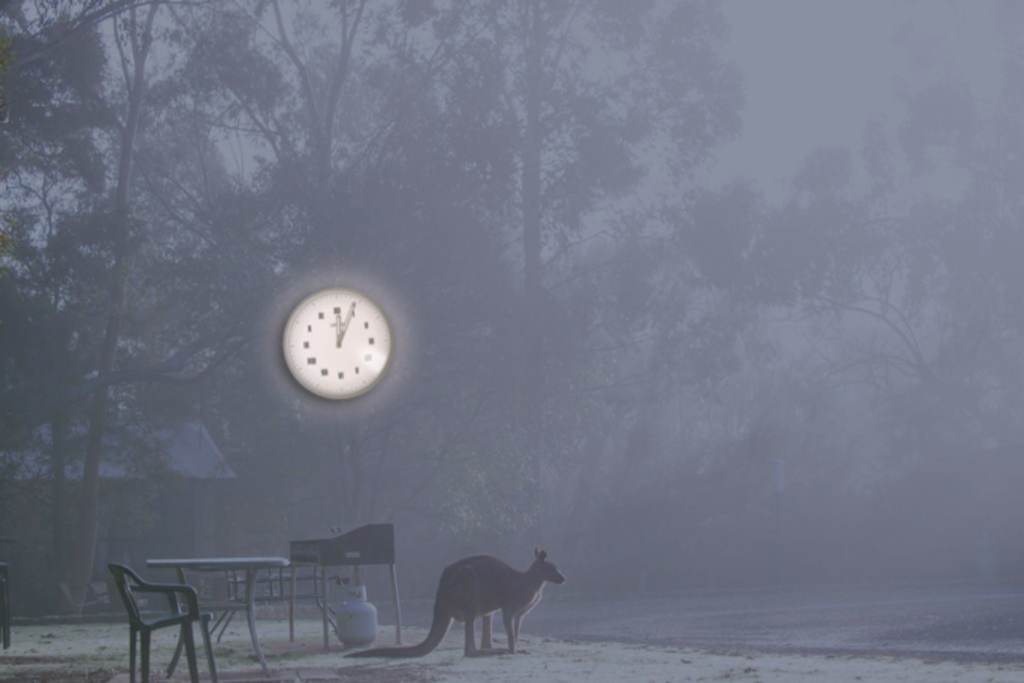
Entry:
h=12 m=4
